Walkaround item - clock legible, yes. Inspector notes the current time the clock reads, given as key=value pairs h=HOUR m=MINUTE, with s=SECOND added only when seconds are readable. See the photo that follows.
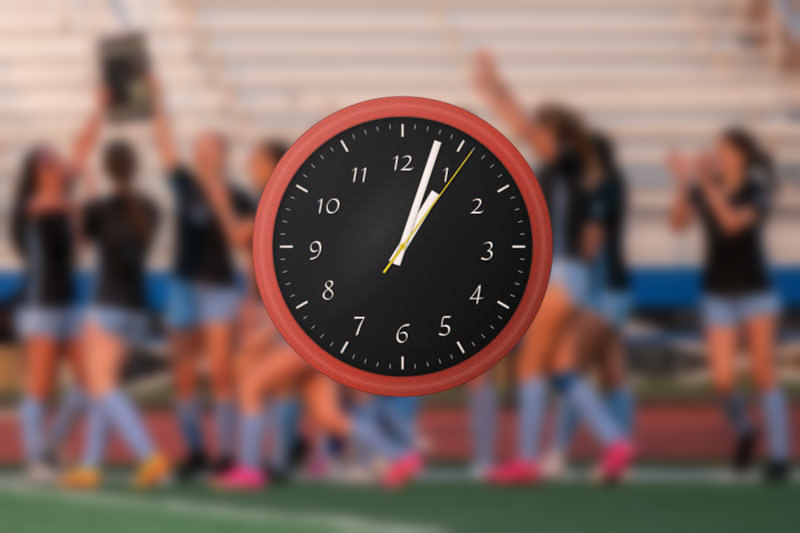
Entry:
h=1 m=3 s=6
